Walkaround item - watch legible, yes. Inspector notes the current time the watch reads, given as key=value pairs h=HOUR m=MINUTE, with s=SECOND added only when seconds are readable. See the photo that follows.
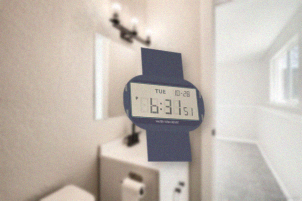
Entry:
h=6 m=31 s=51
